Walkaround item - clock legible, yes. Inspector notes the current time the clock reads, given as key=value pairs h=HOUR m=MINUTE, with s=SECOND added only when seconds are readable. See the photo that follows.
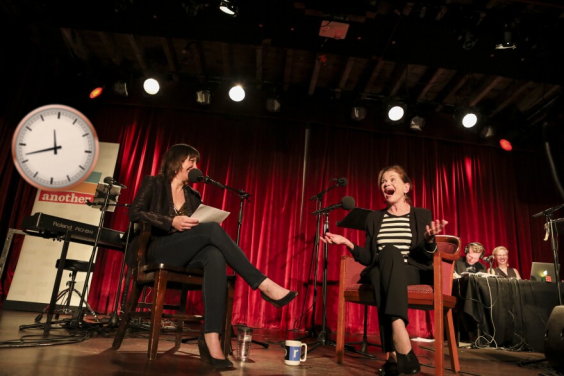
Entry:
h=11 m=42
